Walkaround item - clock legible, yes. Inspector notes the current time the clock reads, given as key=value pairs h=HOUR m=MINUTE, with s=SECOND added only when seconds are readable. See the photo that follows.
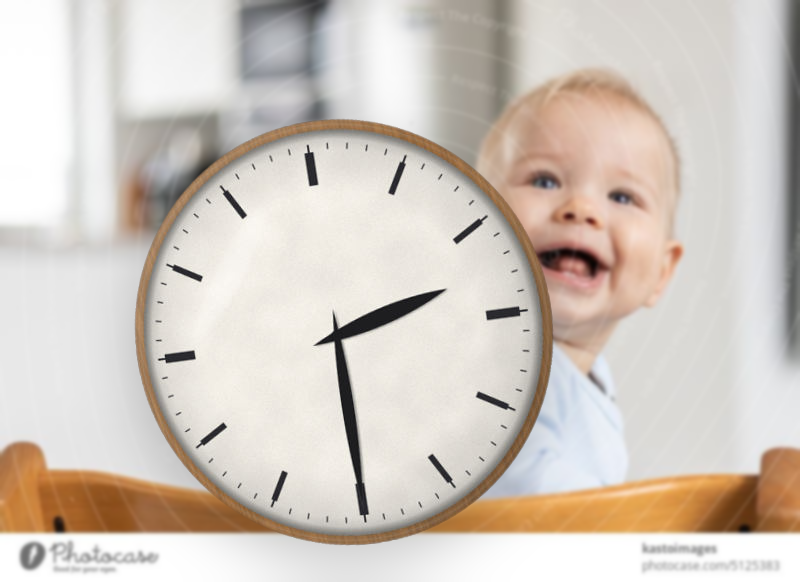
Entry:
h=2 m=30
